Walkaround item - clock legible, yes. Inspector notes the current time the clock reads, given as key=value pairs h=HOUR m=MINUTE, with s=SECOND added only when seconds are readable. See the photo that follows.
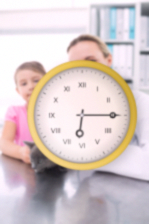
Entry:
h=6 m=15
